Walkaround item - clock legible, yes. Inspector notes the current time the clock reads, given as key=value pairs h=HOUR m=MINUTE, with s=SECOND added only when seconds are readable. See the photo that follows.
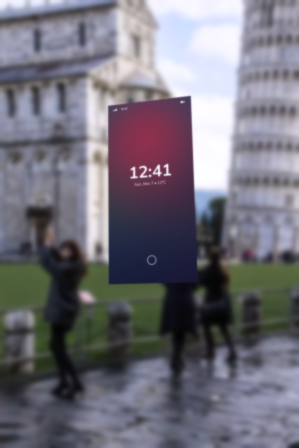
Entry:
h=12 m=41
